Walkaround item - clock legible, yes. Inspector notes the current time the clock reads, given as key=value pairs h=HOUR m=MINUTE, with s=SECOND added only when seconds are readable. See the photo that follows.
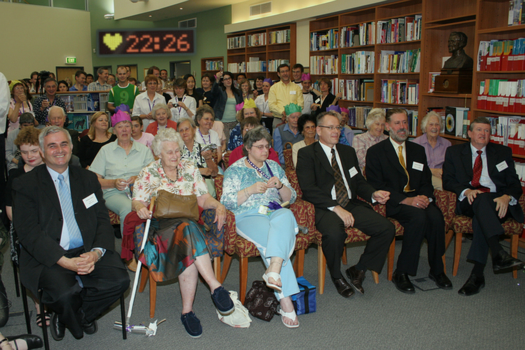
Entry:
h=22 m=26
